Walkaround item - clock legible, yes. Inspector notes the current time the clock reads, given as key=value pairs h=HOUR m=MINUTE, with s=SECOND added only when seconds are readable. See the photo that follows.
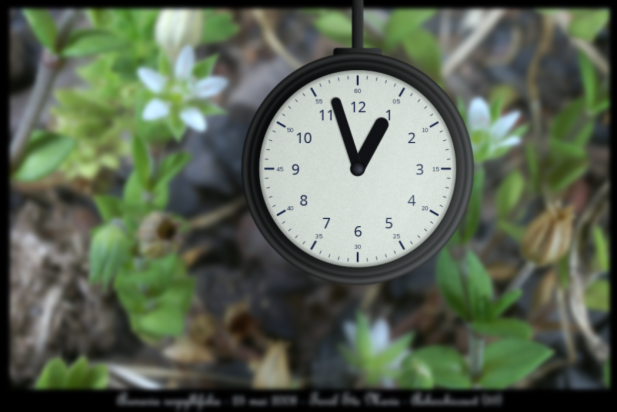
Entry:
h=12 m=57
